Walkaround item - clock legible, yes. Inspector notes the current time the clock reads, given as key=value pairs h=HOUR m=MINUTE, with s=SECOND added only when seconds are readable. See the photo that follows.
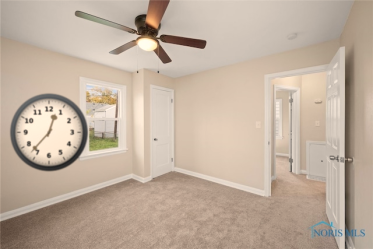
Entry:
h=12 m=37
